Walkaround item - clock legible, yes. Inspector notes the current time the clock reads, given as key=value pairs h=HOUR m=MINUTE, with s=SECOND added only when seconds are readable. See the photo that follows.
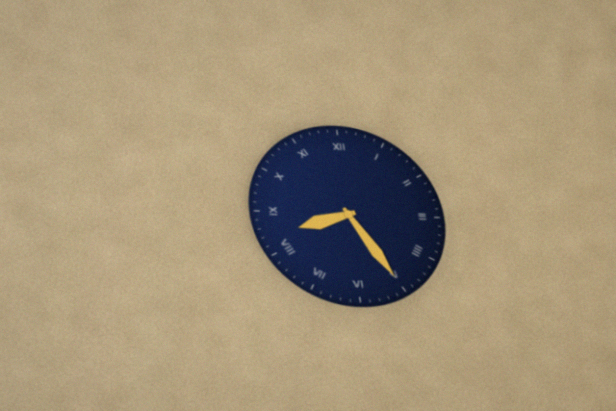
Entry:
h=8 m=25
